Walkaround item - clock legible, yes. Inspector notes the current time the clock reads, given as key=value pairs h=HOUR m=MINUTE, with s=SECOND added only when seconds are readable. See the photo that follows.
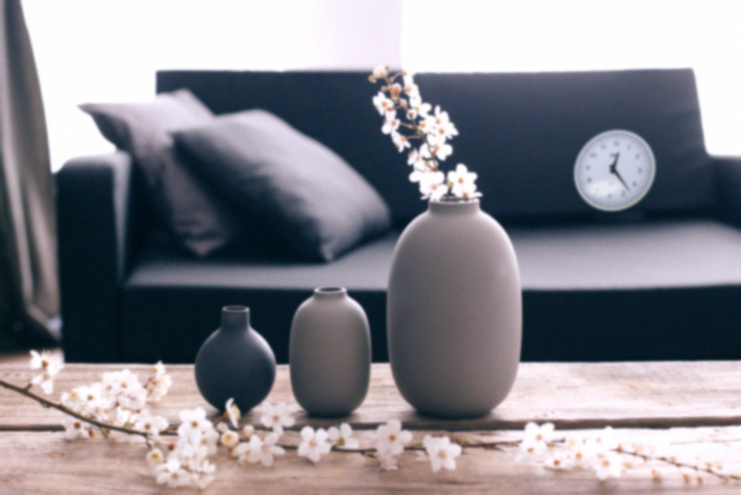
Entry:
h=12 m=23
